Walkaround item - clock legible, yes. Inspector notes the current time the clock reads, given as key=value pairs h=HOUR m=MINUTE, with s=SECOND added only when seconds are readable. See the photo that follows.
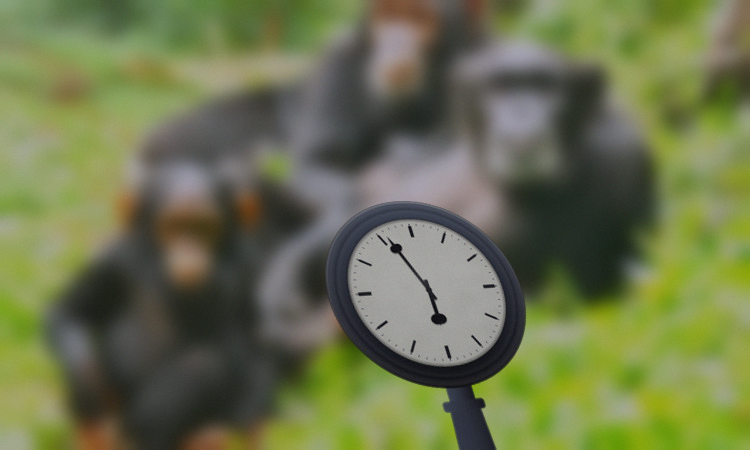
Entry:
h=5 m=56
